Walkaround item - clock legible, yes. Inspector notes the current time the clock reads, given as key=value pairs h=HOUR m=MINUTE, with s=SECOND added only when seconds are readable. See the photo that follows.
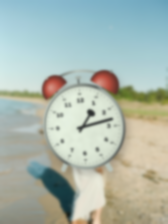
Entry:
h=1 m=13
